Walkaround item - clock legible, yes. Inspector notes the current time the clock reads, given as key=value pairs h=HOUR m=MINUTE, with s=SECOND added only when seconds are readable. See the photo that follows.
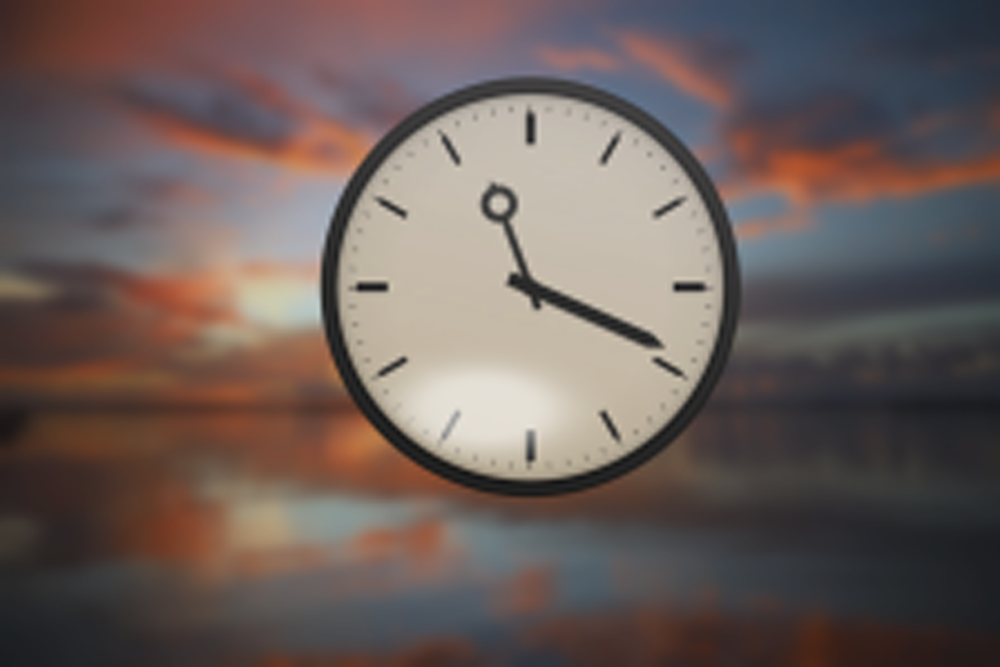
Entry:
h=11 m=19
